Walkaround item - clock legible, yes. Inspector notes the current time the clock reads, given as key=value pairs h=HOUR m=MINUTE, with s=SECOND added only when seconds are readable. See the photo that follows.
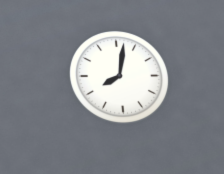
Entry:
h=8 m=2
